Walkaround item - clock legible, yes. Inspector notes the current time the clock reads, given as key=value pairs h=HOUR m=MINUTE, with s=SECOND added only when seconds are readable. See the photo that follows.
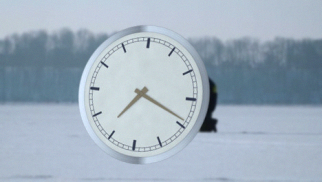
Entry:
h=7 m=19
